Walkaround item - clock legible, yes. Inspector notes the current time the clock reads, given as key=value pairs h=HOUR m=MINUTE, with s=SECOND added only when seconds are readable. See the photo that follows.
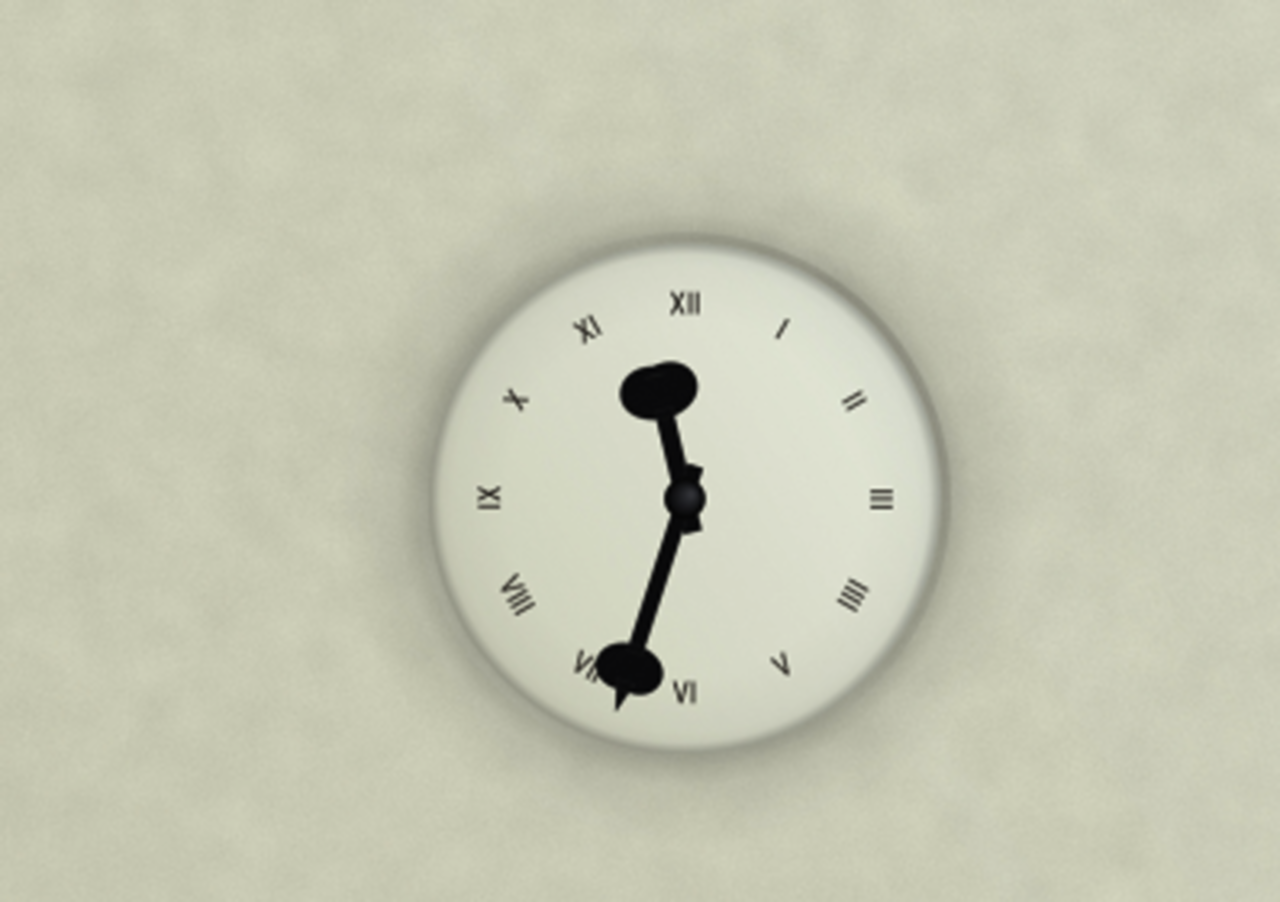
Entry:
h=11 m=33
